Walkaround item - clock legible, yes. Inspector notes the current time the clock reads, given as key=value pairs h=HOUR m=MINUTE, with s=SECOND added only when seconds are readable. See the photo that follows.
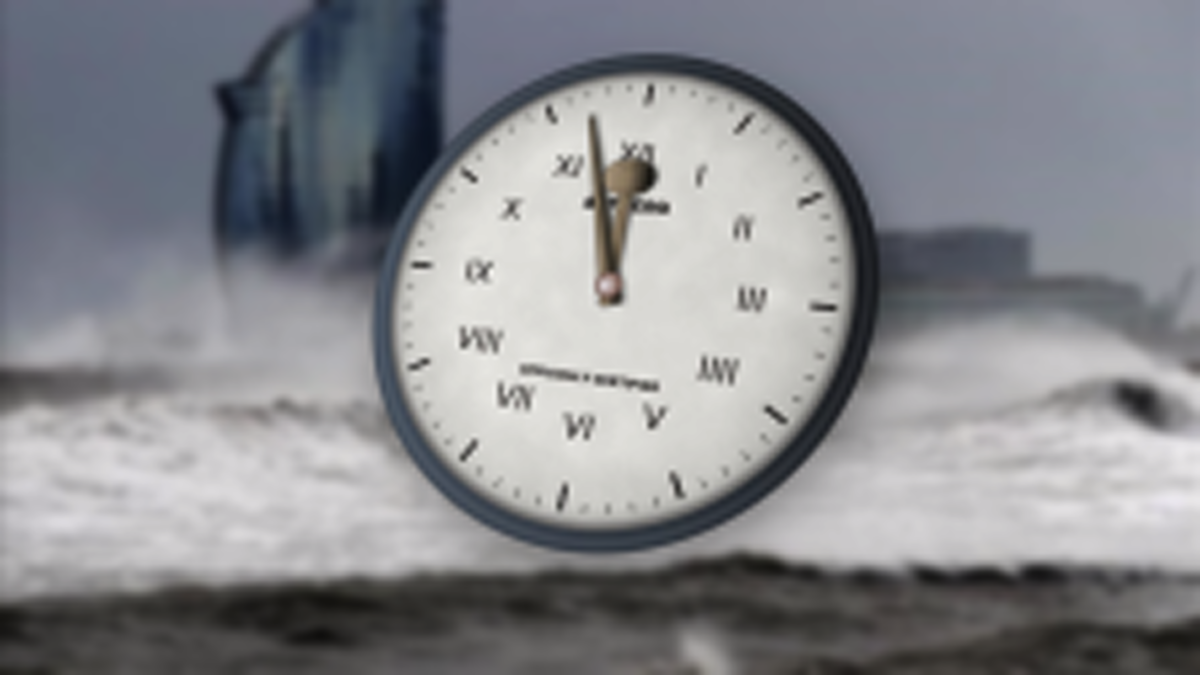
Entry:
h=11 m=57
